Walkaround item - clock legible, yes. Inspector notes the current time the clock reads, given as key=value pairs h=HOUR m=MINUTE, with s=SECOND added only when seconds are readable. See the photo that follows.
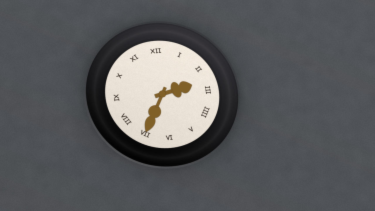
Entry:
h=2 m=35
